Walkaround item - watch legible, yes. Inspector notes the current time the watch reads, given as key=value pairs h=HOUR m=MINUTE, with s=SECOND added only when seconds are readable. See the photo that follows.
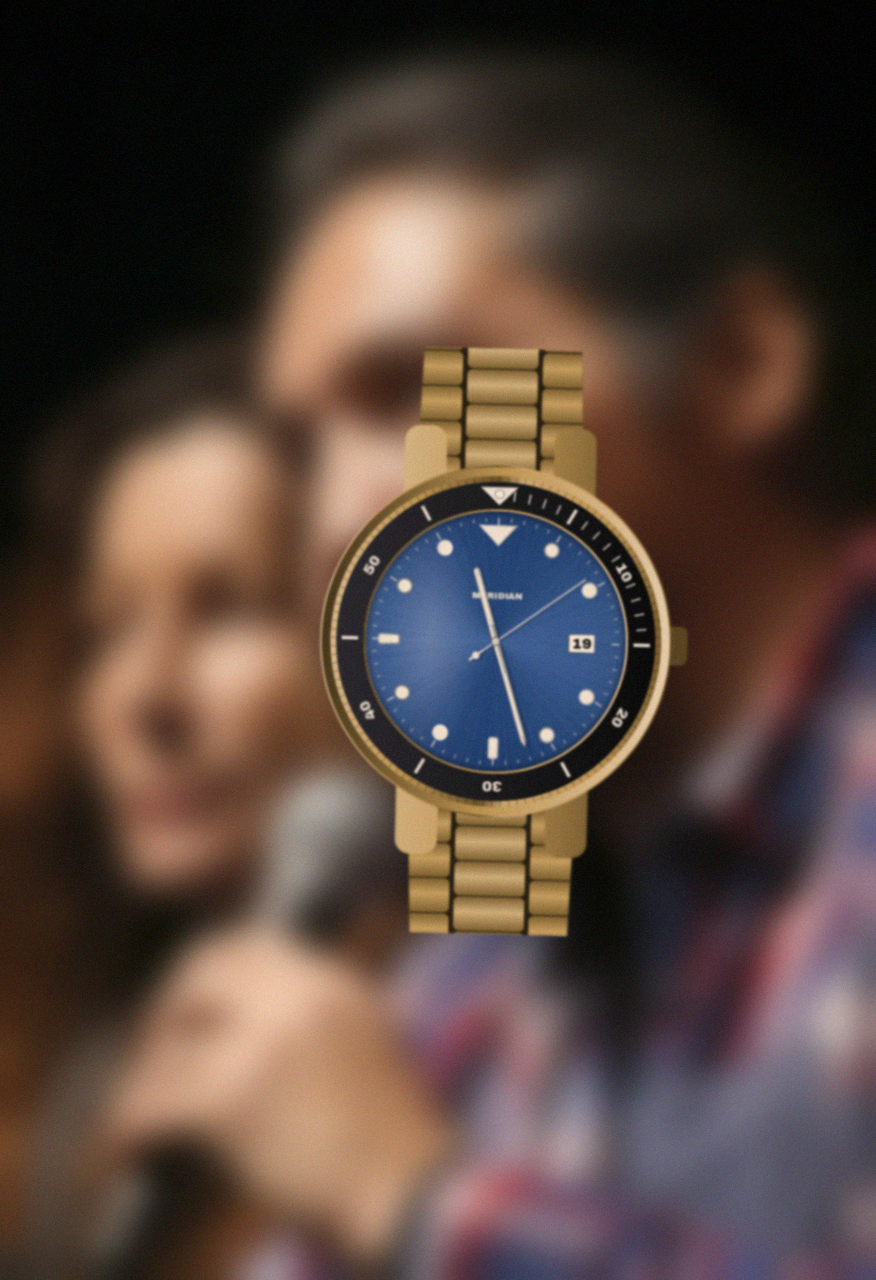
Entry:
h=11 m=27 s=9
